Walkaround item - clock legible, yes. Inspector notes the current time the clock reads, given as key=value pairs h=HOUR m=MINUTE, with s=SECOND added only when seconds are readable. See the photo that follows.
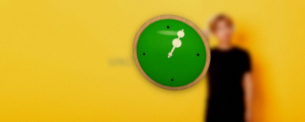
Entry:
h=1 m=5
